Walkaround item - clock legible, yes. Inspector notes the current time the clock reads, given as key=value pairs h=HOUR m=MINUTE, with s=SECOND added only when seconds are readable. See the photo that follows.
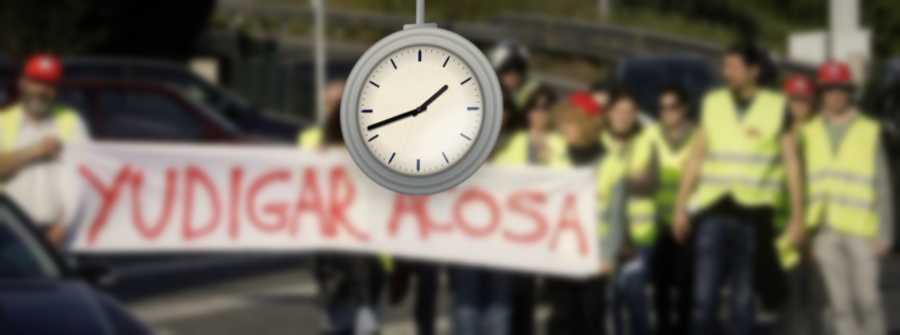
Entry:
h=1 m=42
